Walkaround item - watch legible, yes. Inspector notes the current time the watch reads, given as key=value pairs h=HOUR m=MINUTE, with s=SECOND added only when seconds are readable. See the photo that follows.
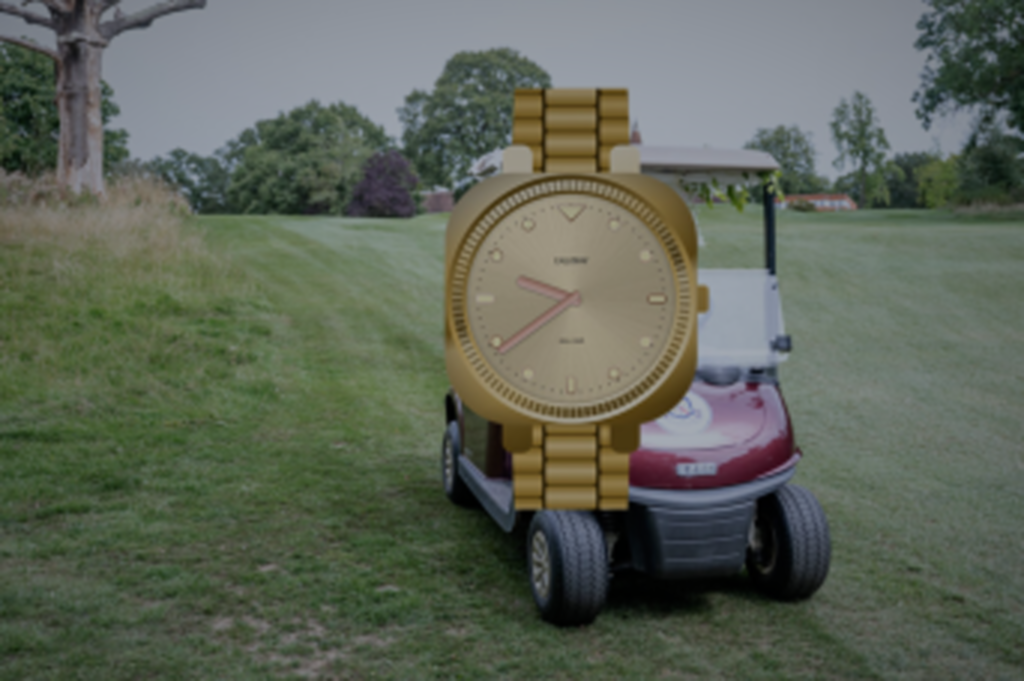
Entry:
h=9 m=39
